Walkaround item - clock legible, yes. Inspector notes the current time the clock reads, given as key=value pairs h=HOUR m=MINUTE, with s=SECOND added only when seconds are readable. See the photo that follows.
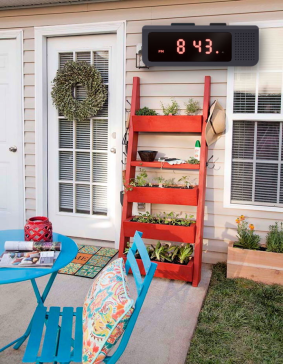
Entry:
h=8 m=43
